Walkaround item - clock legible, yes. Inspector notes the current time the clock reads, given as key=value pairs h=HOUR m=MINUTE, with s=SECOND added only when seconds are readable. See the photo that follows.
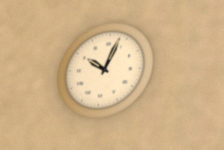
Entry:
h=10 m=3
